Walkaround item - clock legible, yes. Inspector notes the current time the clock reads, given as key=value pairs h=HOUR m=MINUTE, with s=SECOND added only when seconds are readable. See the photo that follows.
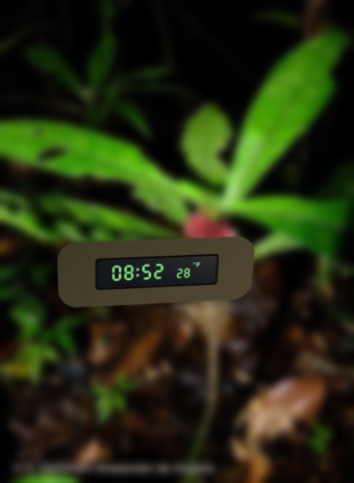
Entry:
h=8 m=52
